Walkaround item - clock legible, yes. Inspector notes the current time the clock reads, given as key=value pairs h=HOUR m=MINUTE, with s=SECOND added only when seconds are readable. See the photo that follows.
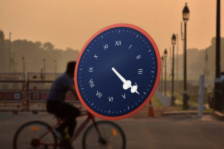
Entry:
h=4 m=21
